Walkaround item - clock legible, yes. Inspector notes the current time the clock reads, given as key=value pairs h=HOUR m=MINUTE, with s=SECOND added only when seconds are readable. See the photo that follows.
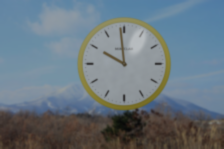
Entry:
h=9 m=59
